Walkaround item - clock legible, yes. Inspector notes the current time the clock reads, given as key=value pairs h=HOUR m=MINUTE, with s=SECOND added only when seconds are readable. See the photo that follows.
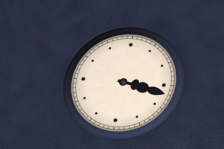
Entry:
h=3 m=17
